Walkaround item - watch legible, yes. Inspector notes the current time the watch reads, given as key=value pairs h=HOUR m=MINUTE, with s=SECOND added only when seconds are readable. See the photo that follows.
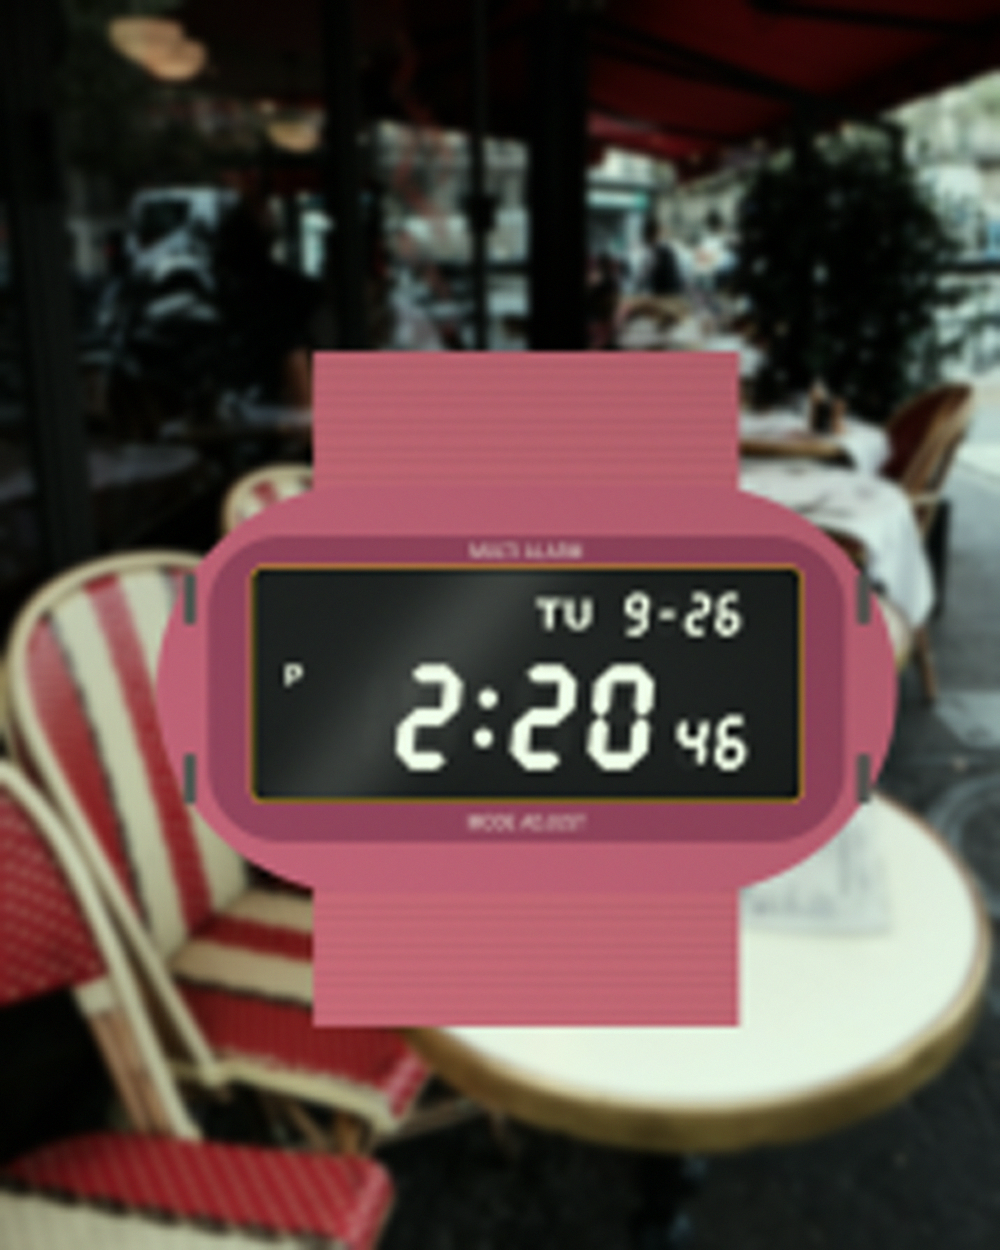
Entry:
h=2 m=20 s=46
